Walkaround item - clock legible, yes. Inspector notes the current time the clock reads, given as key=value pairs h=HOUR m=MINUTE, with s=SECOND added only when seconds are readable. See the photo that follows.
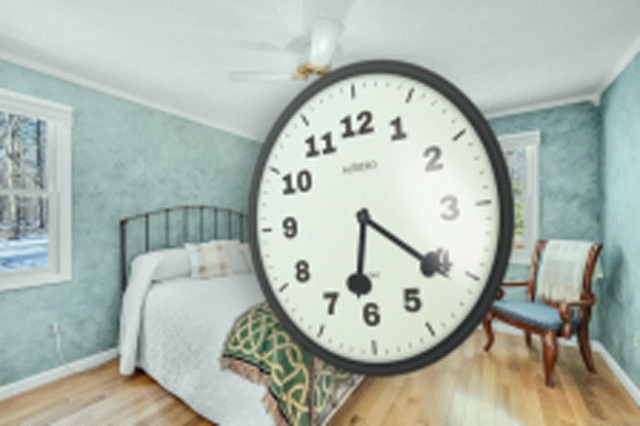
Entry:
h=6 m=21
